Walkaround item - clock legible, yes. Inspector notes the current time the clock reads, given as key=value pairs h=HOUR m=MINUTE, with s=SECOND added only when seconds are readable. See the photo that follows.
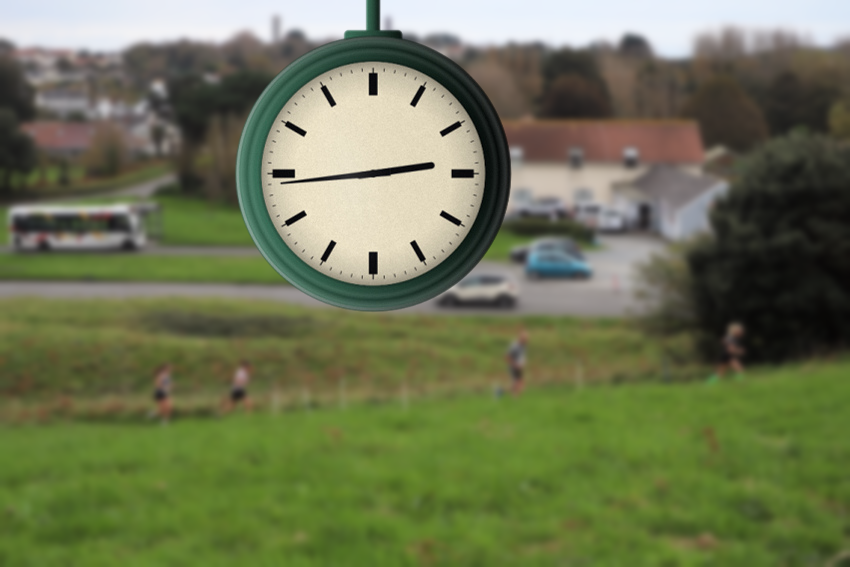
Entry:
h=2 m=44
